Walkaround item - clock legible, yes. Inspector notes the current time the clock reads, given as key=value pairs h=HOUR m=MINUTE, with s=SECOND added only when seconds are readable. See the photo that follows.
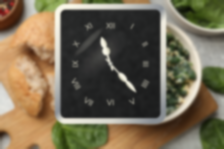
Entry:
h=11 m=23
